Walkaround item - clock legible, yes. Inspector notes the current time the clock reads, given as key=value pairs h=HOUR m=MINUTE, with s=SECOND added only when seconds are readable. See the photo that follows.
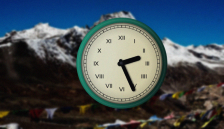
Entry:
h=2 m=26
